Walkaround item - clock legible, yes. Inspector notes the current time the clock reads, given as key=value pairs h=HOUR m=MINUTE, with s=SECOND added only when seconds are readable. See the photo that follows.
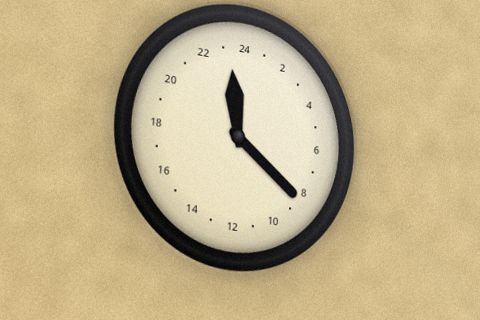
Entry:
h=23 m=21
